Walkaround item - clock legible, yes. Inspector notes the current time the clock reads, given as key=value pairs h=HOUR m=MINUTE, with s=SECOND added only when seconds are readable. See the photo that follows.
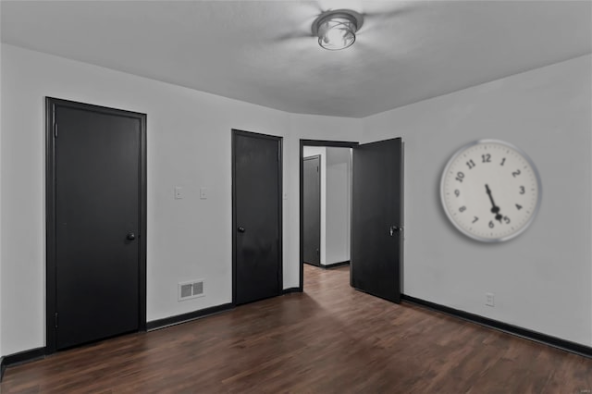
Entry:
h=5 m=27
